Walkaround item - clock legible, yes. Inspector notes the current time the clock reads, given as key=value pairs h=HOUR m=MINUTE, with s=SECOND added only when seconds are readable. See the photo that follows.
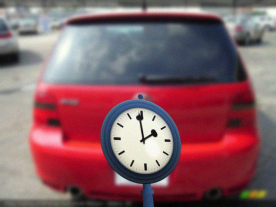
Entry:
h=1 m=59
